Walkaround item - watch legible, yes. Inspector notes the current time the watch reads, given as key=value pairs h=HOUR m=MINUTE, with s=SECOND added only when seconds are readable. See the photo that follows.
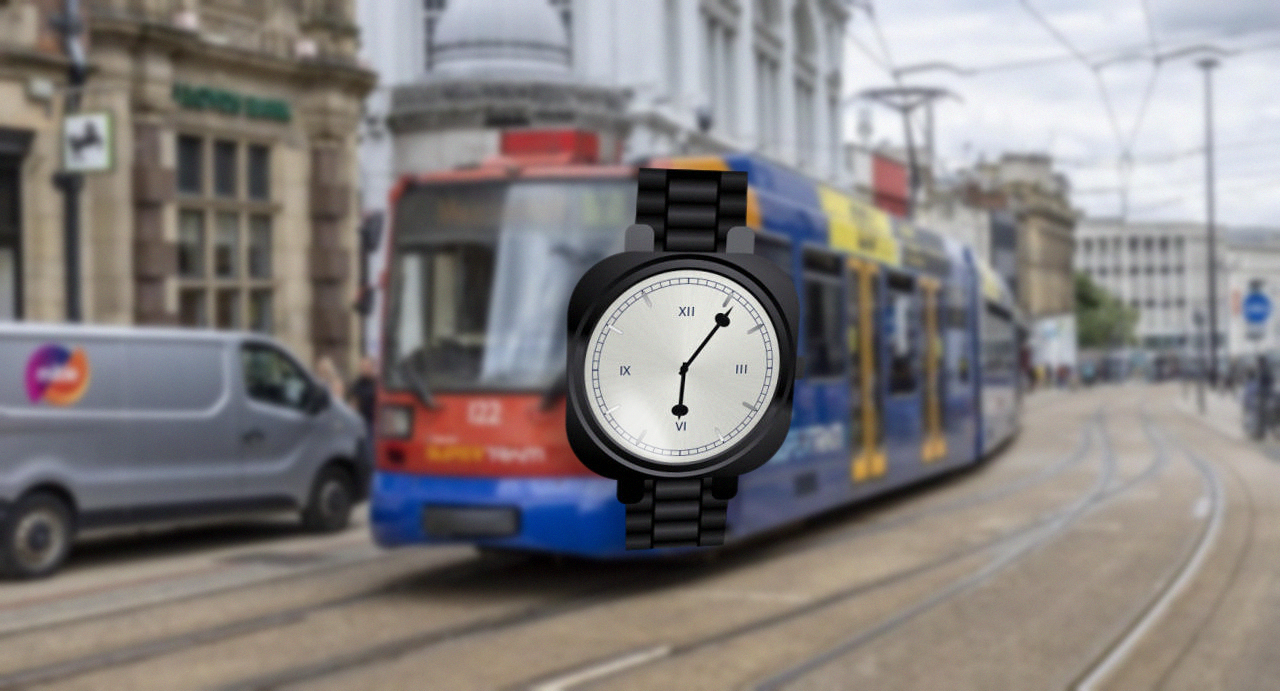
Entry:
h=6 m=6
